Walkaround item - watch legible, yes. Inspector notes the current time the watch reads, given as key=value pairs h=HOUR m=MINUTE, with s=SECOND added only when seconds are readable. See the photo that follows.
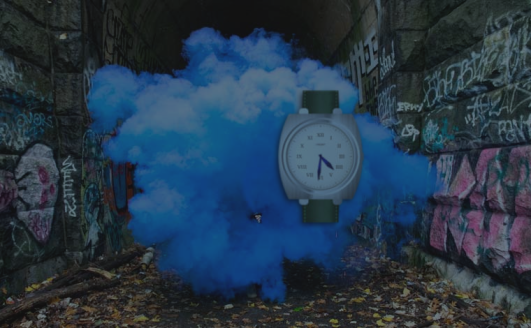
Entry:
h=4 m=31
